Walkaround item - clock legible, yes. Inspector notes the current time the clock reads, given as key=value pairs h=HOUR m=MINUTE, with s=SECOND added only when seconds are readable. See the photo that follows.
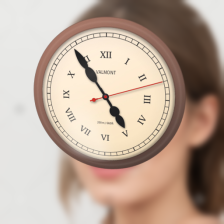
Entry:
h=4 m=54 s=12
